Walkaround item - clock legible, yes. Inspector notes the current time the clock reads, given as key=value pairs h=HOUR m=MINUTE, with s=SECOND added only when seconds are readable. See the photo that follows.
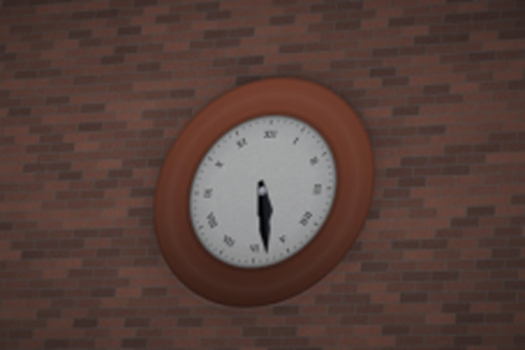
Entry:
h=5 m=28
